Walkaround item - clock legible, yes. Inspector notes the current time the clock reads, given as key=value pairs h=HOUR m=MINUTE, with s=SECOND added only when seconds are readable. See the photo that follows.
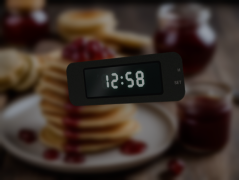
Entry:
h=12 m=58
